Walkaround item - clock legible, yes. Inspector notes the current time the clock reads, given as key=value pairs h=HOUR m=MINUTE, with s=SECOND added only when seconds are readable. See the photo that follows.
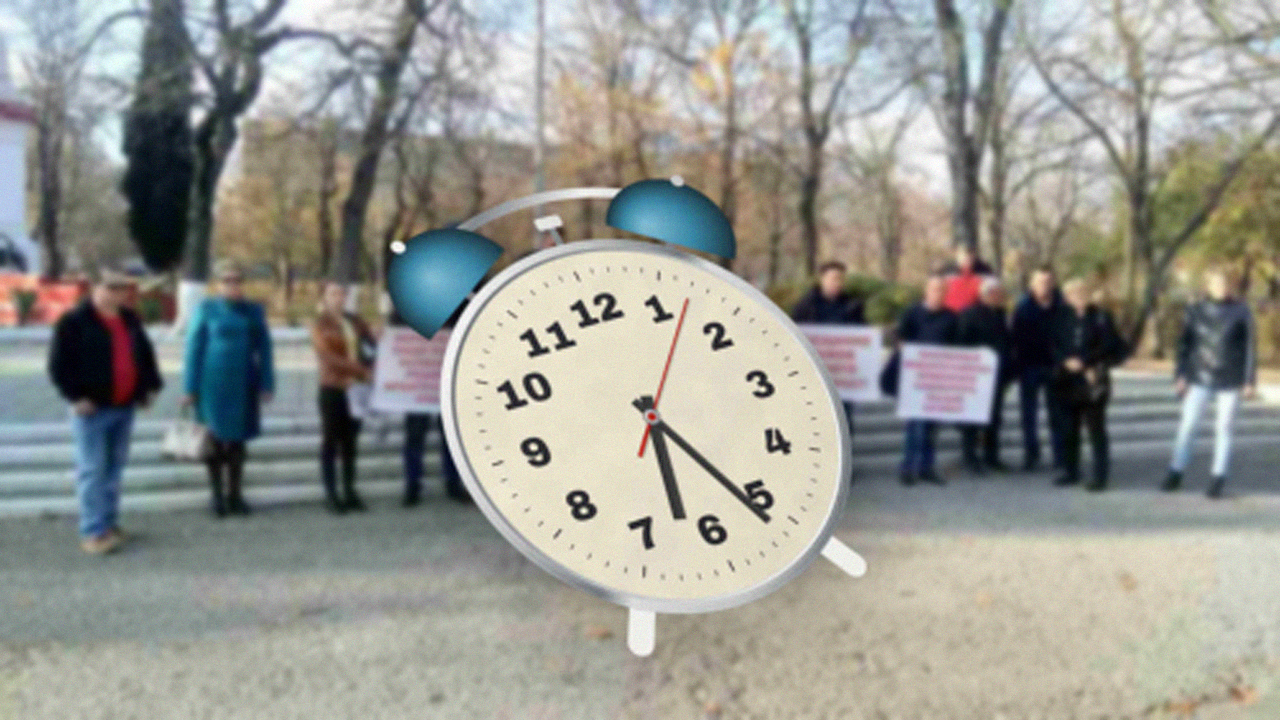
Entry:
h=6 m=26 s=7
